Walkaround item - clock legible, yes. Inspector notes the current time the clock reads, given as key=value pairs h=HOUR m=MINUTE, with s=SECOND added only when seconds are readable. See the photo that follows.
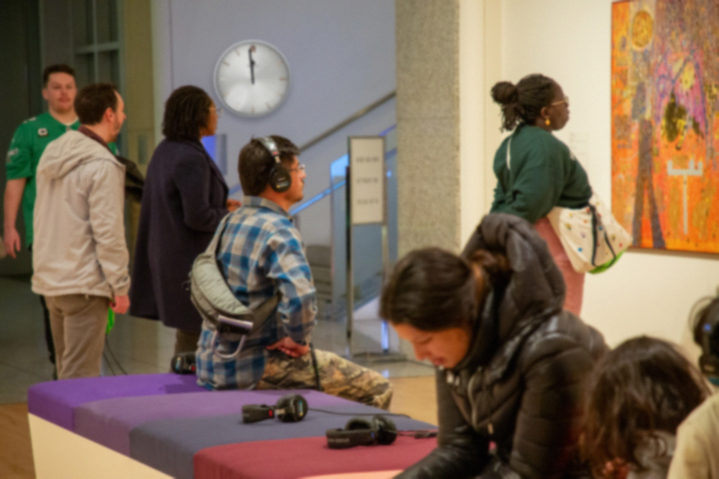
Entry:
h=11 m=59
